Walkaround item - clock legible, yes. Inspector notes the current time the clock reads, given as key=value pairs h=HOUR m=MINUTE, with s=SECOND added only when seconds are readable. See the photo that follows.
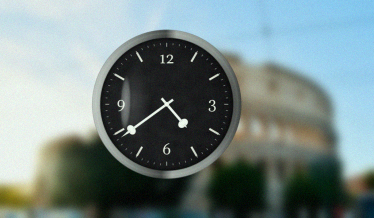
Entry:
h=4 m=39
